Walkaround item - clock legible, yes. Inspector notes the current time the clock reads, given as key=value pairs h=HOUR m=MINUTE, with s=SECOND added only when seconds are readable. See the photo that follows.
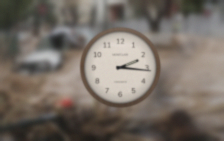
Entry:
h=2 m=16
